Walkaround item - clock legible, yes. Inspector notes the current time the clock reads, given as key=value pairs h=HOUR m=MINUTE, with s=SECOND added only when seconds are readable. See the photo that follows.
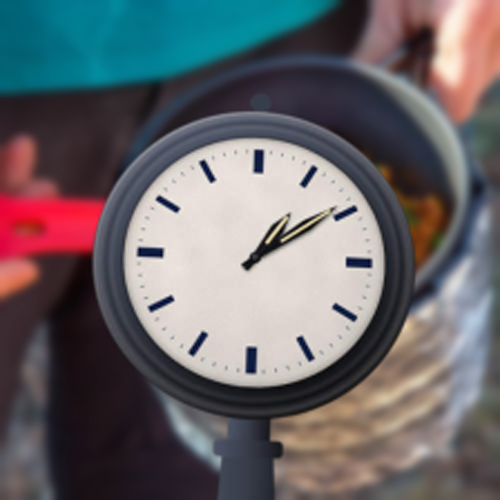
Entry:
h=1 m=9
